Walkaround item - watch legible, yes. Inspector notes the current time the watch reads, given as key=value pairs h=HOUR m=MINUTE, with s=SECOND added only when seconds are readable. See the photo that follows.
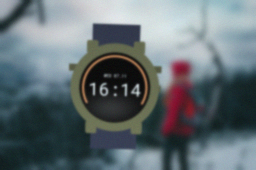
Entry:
h=16 m=14
